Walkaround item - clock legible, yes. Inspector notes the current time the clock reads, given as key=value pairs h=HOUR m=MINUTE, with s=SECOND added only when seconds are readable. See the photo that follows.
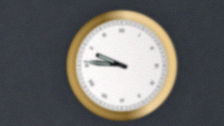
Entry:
h=9 m=46
